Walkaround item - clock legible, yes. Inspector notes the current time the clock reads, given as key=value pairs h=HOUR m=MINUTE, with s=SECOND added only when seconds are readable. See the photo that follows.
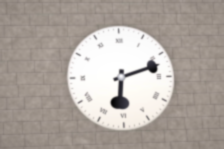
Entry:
h=6 m=12
